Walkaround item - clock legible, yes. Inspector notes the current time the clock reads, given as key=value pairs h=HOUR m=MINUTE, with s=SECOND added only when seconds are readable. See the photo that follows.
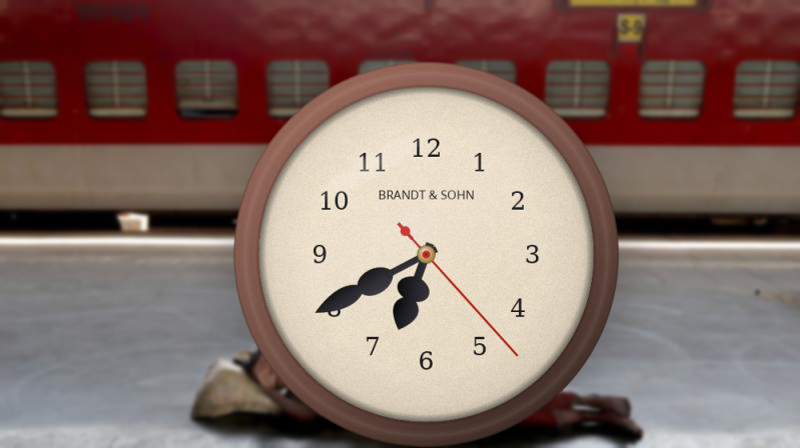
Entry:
h=6 m=40 s=23
